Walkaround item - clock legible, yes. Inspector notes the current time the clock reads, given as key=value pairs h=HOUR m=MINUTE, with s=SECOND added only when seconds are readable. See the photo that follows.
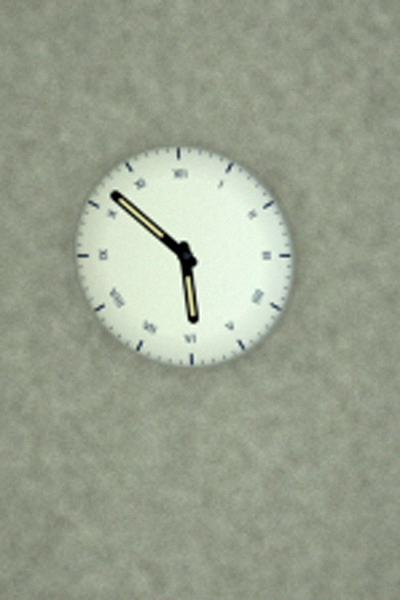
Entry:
h=5 m=52
